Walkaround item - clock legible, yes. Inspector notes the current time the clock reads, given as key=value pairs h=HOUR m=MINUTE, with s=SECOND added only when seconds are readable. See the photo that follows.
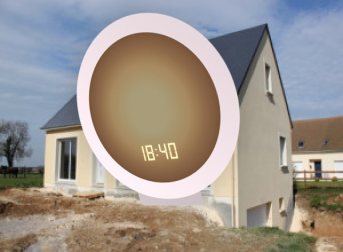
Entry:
h=18 m=40
